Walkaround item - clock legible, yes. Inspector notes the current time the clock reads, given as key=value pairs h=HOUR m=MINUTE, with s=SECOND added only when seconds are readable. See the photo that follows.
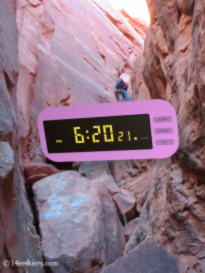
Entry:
h=6 m=20 s=21
